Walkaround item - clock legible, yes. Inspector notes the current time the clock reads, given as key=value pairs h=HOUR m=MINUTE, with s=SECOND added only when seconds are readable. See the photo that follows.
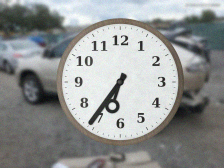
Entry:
h=6 m=36
